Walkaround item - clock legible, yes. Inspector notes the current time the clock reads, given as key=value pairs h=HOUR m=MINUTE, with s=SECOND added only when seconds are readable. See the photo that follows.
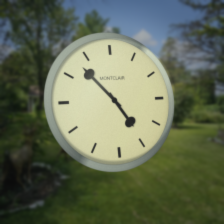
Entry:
h=4 m=53
